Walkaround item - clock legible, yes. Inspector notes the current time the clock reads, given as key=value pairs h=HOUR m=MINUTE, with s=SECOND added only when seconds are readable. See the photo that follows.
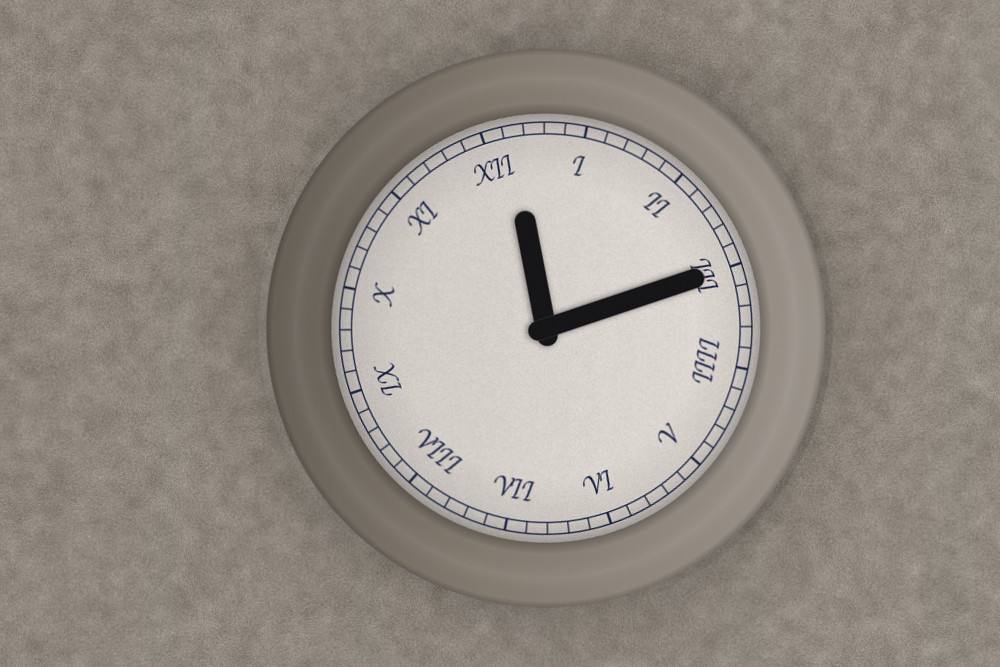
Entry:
h=12 m=15
